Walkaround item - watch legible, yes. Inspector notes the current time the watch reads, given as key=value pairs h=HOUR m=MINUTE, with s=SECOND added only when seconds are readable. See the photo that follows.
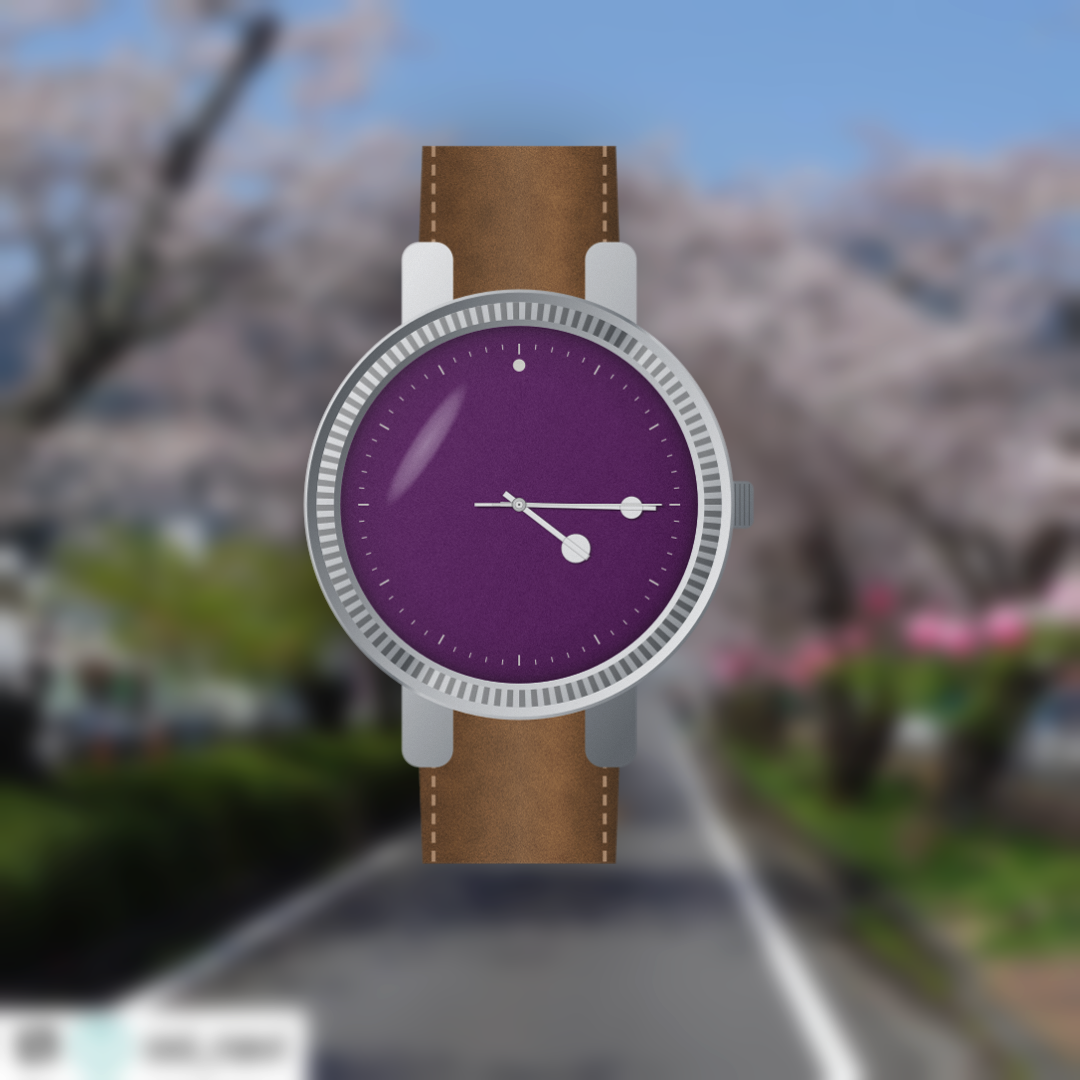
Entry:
h=4 m=15 s=15
